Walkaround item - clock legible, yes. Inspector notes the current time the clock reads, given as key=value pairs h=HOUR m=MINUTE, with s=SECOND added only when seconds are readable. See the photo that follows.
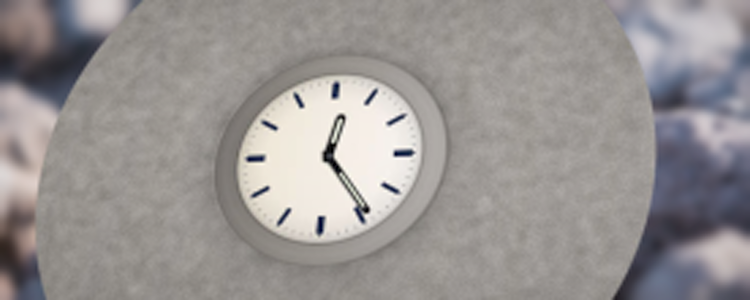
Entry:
h=12 m=24
